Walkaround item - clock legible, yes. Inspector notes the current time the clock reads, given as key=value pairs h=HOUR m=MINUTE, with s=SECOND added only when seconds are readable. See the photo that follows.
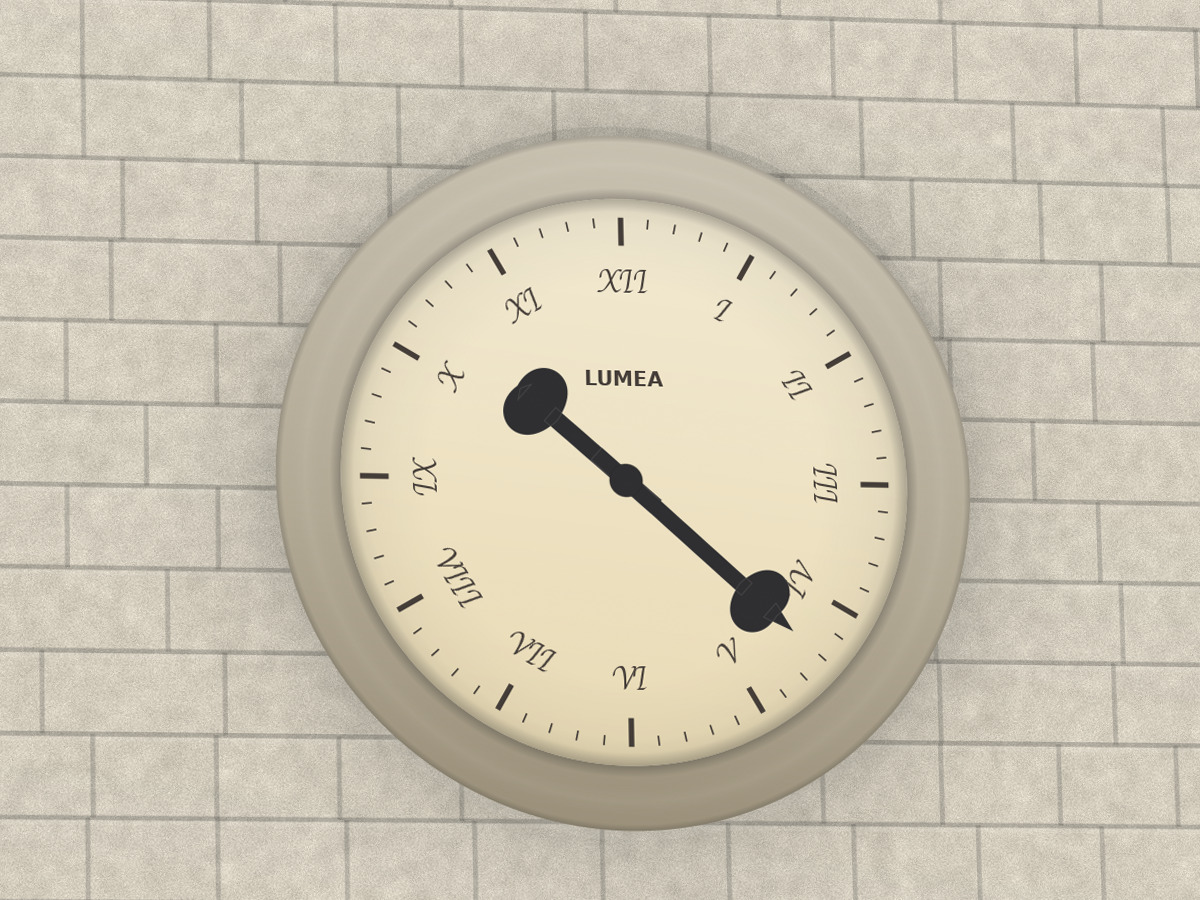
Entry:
h=10 m=22
